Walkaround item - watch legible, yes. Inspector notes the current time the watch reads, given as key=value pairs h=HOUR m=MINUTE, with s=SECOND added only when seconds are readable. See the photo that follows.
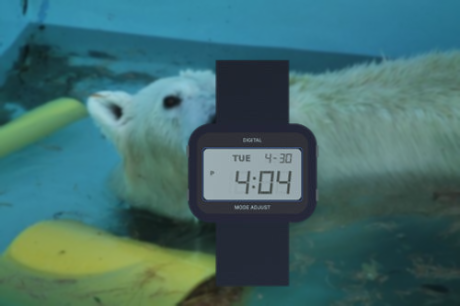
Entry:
h=4 m=4
